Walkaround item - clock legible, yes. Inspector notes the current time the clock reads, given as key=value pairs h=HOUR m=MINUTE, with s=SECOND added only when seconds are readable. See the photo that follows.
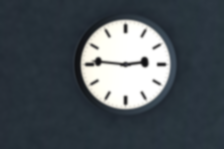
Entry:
h=2 m=46
